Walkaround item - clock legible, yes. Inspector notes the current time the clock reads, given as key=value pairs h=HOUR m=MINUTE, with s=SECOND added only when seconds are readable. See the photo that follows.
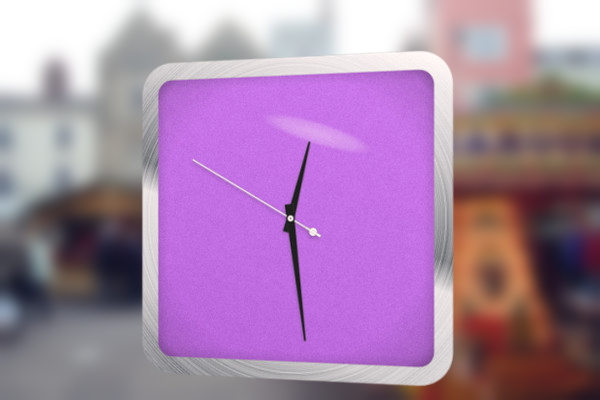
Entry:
h=12 m=28 s=50
